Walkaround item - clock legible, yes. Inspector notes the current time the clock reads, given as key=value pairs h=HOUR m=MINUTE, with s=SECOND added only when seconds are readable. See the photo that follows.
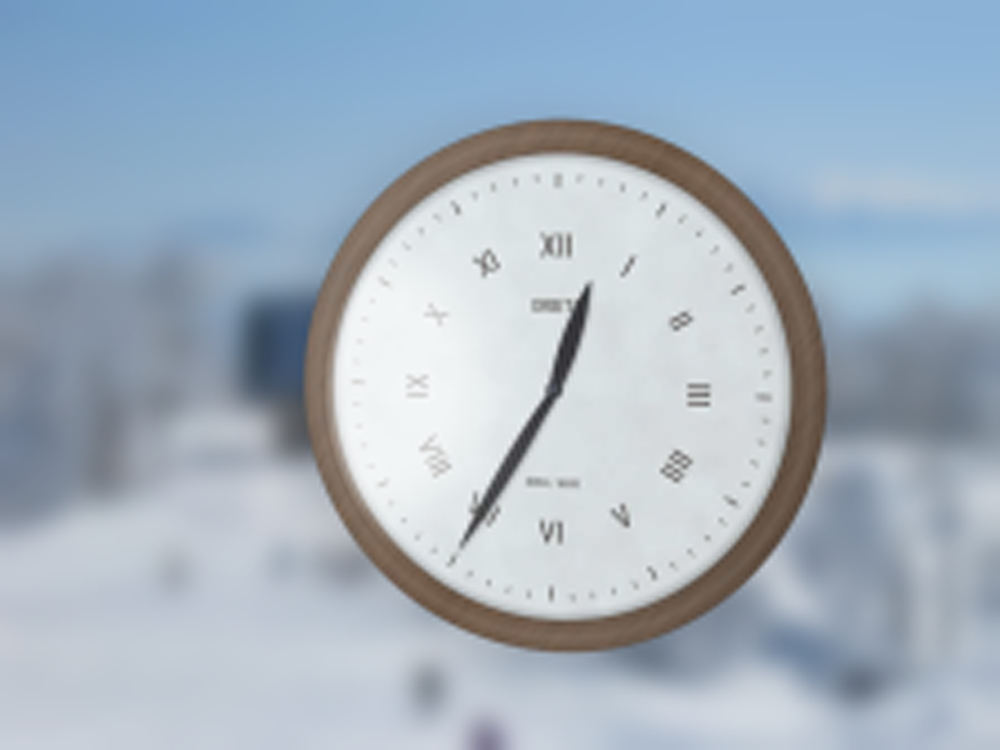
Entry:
h=12 m=35
